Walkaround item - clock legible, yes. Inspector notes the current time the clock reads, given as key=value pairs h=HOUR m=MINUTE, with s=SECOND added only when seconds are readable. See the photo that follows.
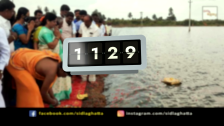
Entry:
h=11 m=29
